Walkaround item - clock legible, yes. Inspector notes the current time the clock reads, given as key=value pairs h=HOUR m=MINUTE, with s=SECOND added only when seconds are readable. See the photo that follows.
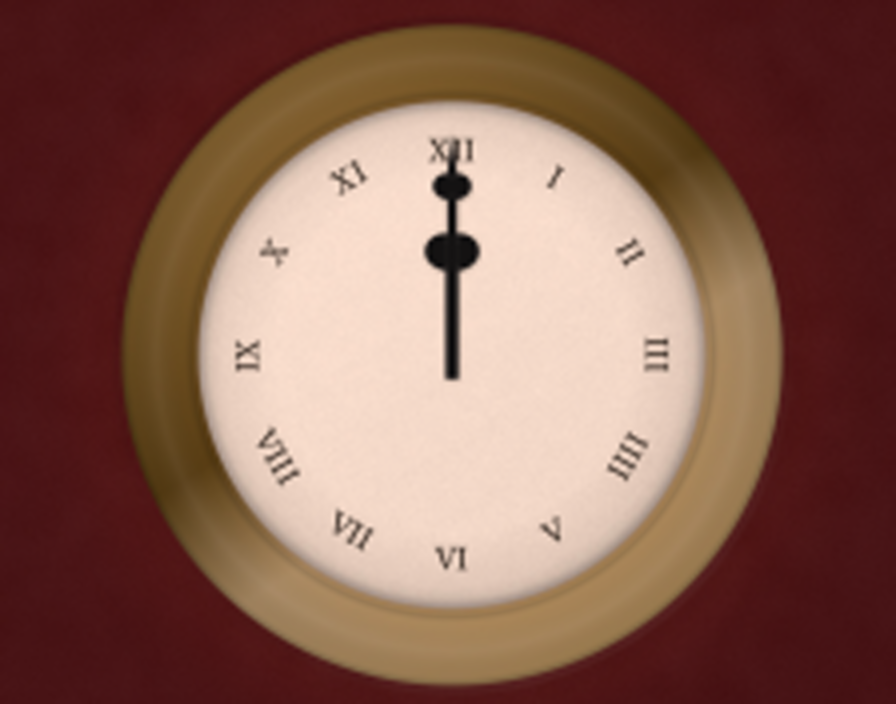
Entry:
h=12 m=0
